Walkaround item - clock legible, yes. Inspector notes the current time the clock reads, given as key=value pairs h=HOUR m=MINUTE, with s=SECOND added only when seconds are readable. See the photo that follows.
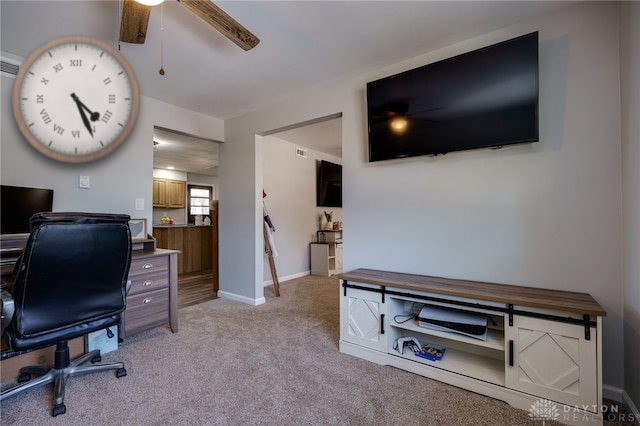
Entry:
h=4 m=26
